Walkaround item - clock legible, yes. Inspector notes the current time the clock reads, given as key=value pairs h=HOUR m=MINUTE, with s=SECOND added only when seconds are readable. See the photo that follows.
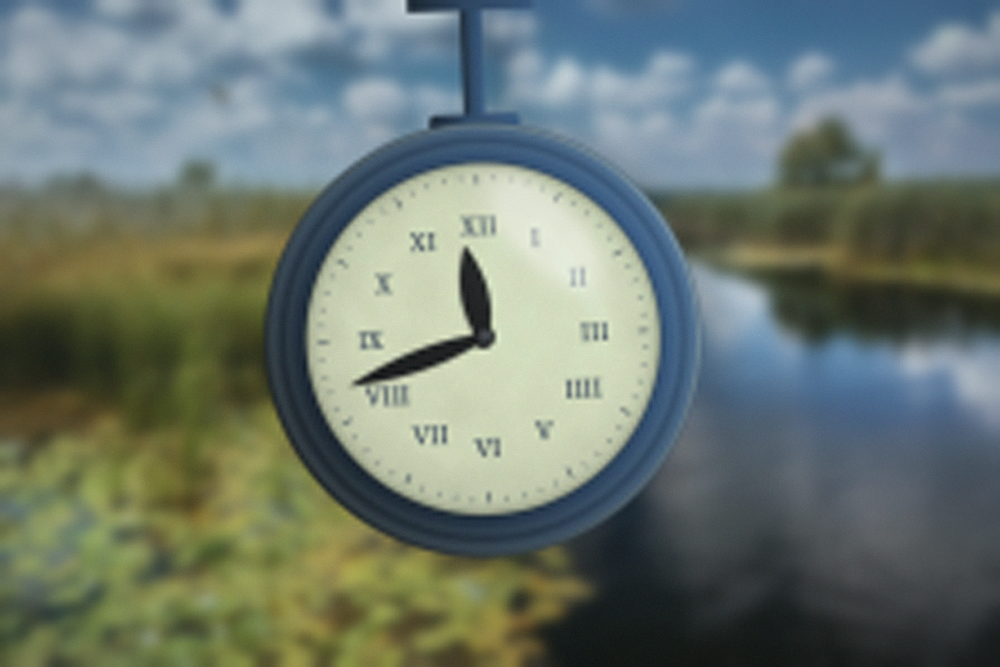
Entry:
h=11 m=42
